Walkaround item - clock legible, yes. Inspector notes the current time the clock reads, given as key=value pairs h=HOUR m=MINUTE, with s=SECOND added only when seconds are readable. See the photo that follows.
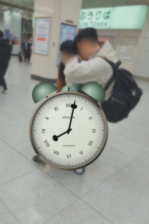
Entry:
h=8 m=2
